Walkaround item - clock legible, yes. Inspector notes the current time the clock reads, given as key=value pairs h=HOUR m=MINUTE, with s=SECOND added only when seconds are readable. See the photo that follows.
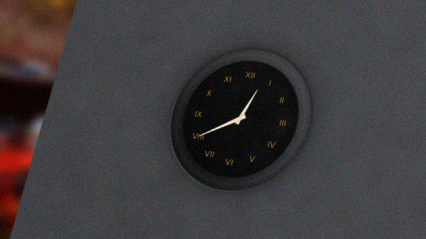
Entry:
h=12 m=40
